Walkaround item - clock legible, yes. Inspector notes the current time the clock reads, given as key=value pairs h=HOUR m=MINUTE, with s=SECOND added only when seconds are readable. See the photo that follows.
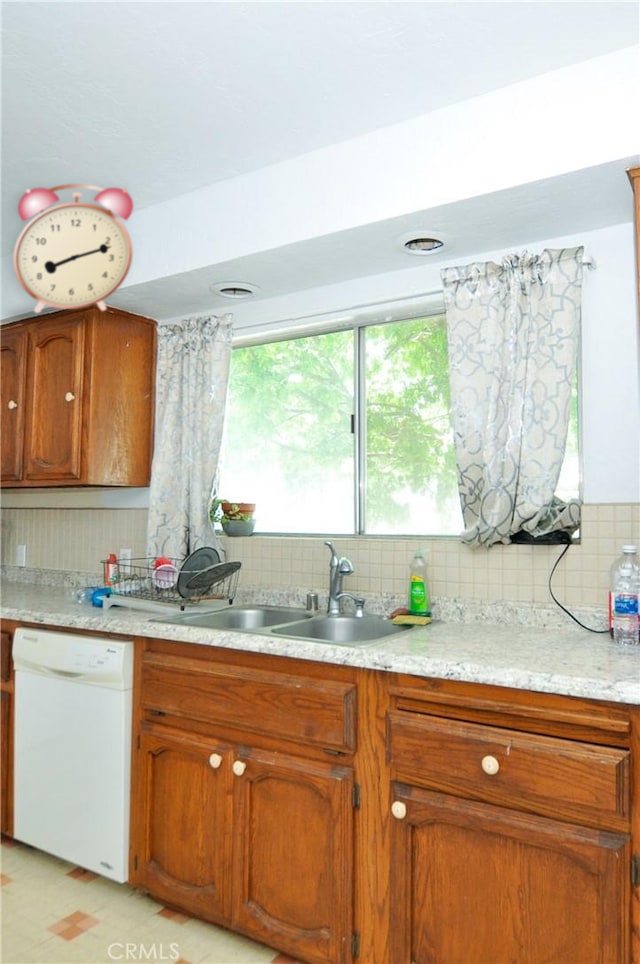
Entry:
h=8 m=12
